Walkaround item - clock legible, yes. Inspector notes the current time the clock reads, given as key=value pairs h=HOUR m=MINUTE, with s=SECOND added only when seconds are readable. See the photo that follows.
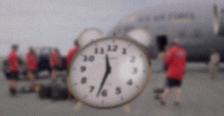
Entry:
h=11 m=32
